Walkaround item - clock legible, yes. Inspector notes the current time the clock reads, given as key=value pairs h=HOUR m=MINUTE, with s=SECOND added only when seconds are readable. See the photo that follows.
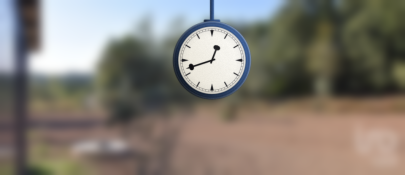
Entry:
h=12 m=42
